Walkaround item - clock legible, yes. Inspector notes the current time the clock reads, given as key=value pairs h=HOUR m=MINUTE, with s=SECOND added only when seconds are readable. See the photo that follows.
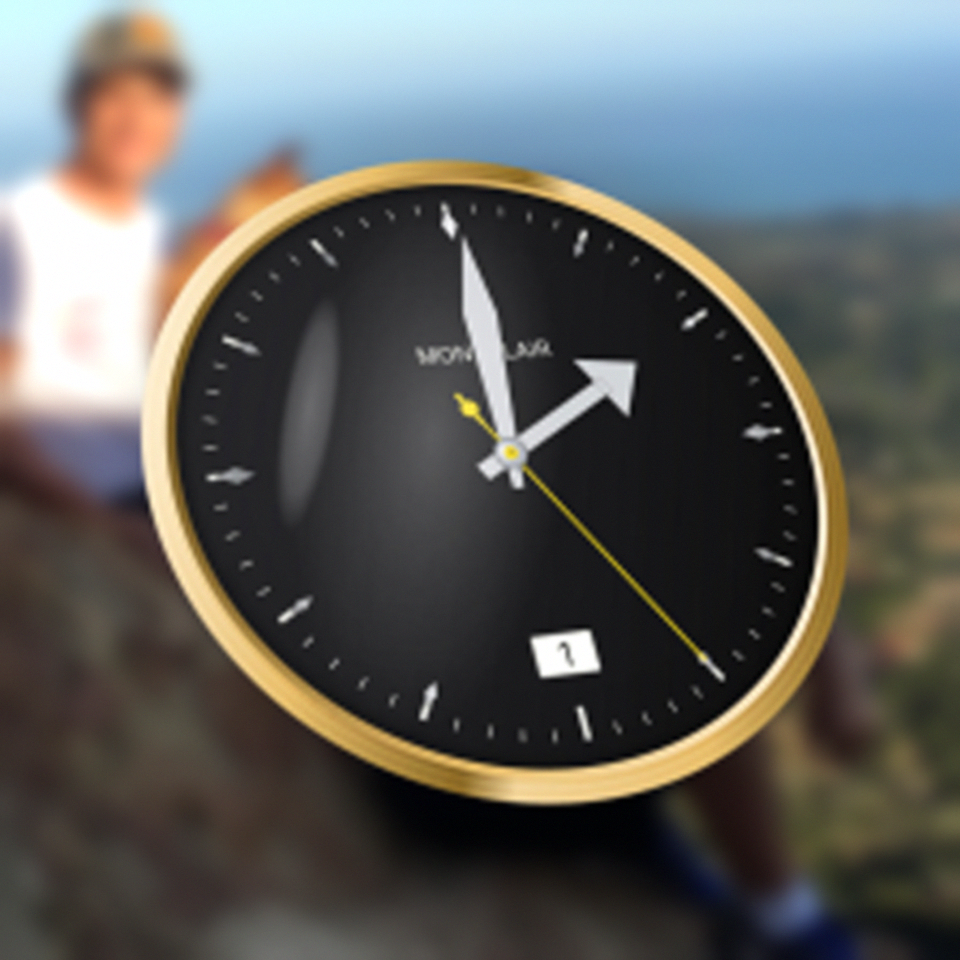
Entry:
h=2 m=0 s=25
